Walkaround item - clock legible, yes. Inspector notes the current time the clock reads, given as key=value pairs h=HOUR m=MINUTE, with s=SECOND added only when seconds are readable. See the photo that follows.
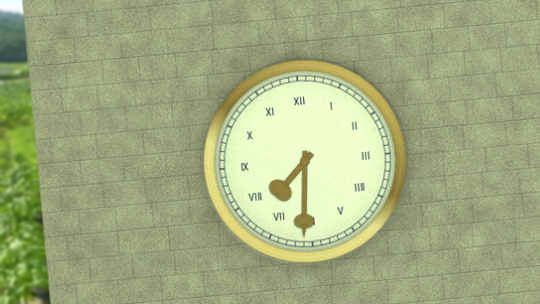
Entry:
h=7 m=31
